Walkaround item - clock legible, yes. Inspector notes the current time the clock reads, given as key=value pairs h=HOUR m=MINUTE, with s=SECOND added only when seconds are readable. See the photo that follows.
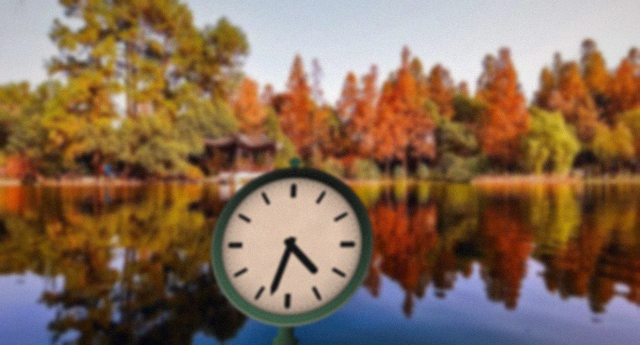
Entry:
h=4 m=33
